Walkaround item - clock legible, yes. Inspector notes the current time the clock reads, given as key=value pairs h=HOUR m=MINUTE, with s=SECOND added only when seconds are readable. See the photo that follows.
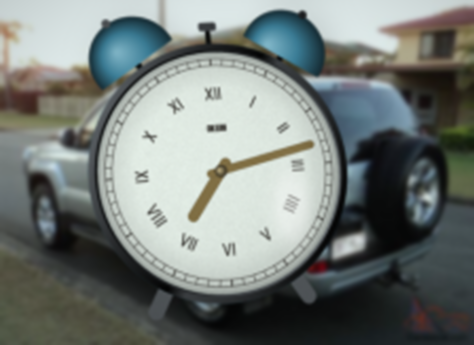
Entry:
h=7 m=13
